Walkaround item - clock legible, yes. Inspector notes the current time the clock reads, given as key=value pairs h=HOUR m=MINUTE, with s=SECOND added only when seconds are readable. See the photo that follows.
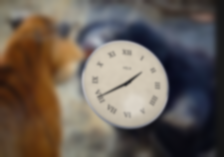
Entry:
h=1 m=40
